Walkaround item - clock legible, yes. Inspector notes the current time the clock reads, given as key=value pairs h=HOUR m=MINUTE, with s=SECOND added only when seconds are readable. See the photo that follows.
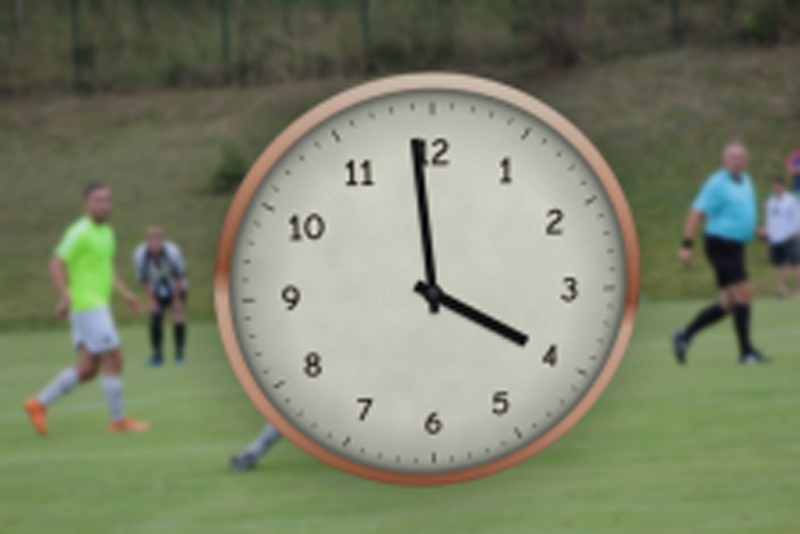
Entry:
h=3 m=59
